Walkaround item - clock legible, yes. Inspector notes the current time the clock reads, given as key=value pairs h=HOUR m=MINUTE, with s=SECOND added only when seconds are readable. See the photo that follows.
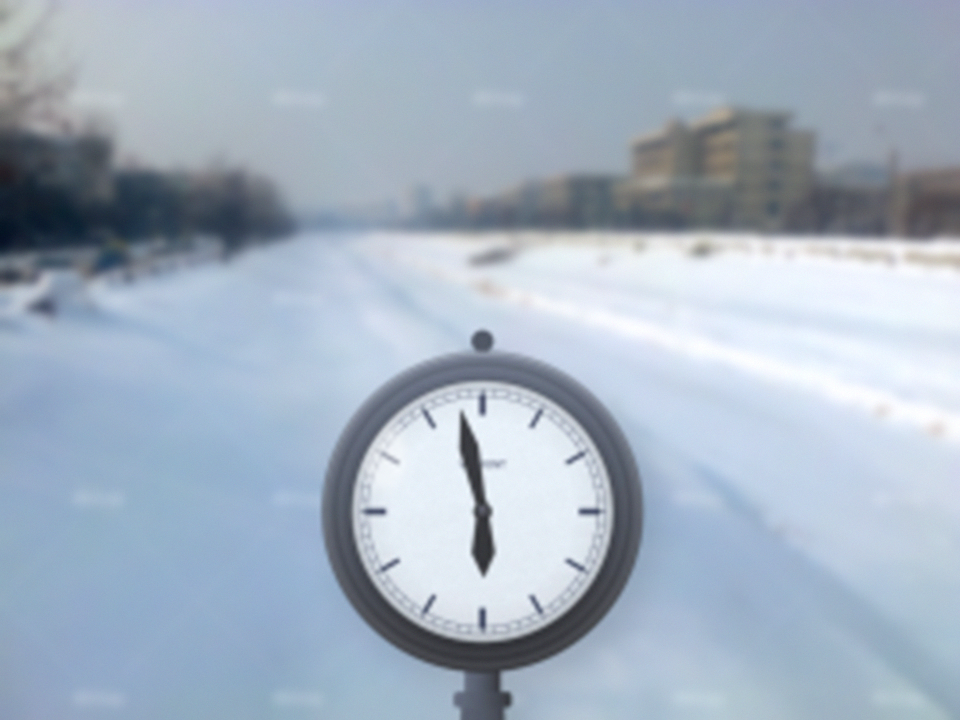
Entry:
h=5 m=58
